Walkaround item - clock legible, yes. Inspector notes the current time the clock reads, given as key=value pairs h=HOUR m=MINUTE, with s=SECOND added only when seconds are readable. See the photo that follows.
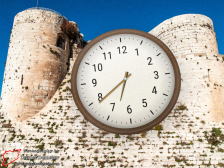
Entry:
h=6 m=39
